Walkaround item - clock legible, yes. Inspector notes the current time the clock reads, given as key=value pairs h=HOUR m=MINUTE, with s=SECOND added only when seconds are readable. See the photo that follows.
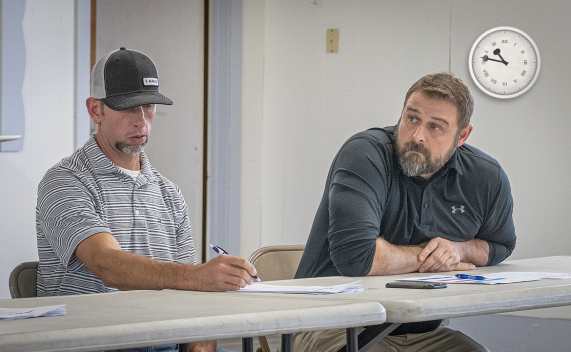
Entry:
h=10 m=47
